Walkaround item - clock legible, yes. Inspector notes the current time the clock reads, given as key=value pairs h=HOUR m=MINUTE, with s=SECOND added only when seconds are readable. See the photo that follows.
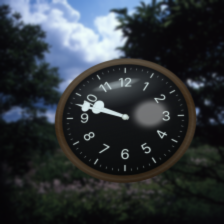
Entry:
h=9 m=48
